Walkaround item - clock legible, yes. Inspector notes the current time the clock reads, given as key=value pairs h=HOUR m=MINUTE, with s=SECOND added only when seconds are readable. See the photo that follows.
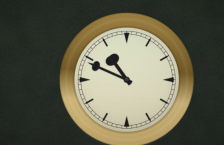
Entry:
h=10 m=49
